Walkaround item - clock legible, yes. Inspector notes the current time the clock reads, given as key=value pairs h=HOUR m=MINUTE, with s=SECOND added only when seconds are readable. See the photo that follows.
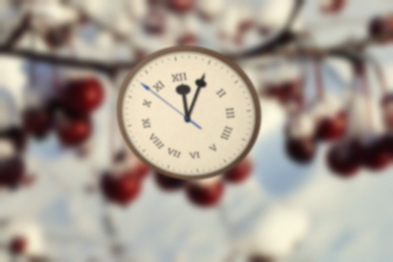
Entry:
h=12 m=4 s=53
